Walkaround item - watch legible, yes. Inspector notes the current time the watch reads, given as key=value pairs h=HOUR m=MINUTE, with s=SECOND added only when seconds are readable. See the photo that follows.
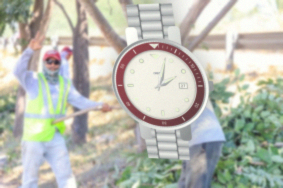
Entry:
h=2 m=3
